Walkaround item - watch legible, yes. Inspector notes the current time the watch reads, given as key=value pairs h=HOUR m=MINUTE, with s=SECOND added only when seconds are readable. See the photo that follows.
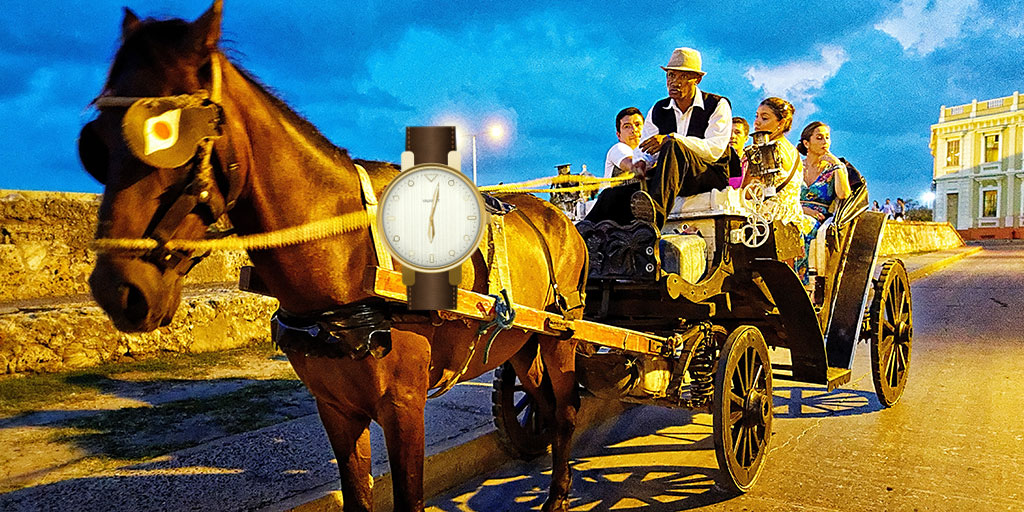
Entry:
h=6 m=2
